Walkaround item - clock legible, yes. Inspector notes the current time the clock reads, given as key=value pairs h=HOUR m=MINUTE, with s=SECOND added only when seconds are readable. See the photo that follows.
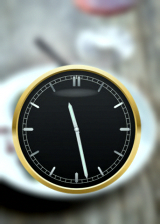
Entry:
h=11 m=28
